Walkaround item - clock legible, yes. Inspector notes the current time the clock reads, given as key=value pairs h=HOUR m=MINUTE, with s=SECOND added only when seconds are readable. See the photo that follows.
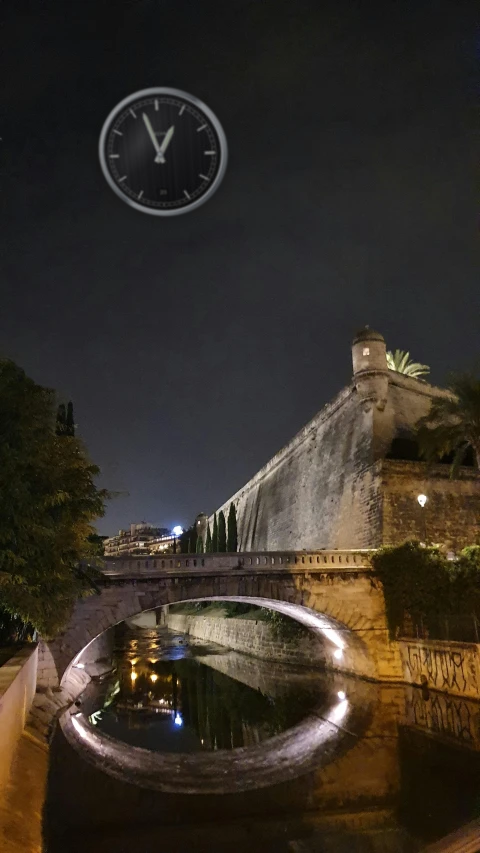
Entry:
h=12 m=57
